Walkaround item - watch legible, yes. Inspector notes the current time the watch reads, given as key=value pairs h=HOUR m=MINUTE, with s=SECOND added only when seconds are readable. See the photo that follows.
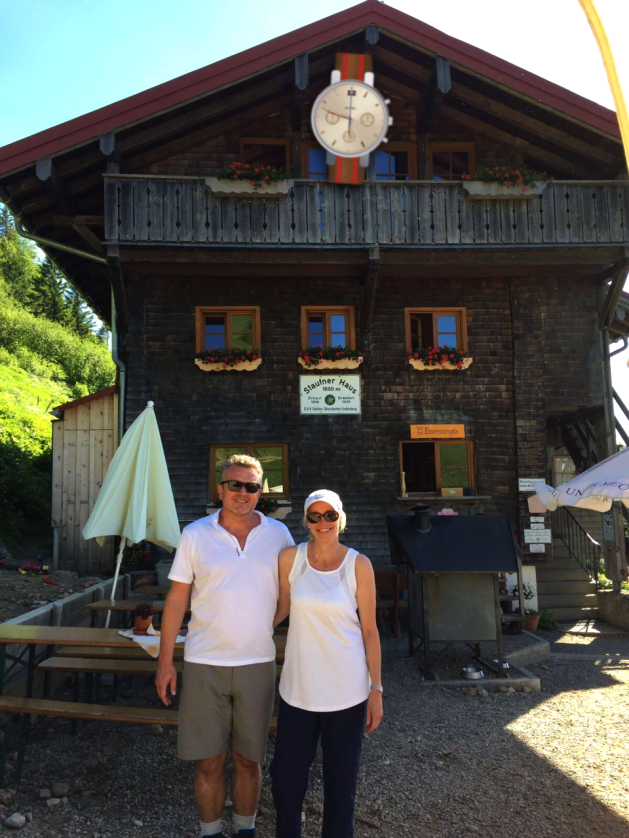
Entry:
h=5 m=48
